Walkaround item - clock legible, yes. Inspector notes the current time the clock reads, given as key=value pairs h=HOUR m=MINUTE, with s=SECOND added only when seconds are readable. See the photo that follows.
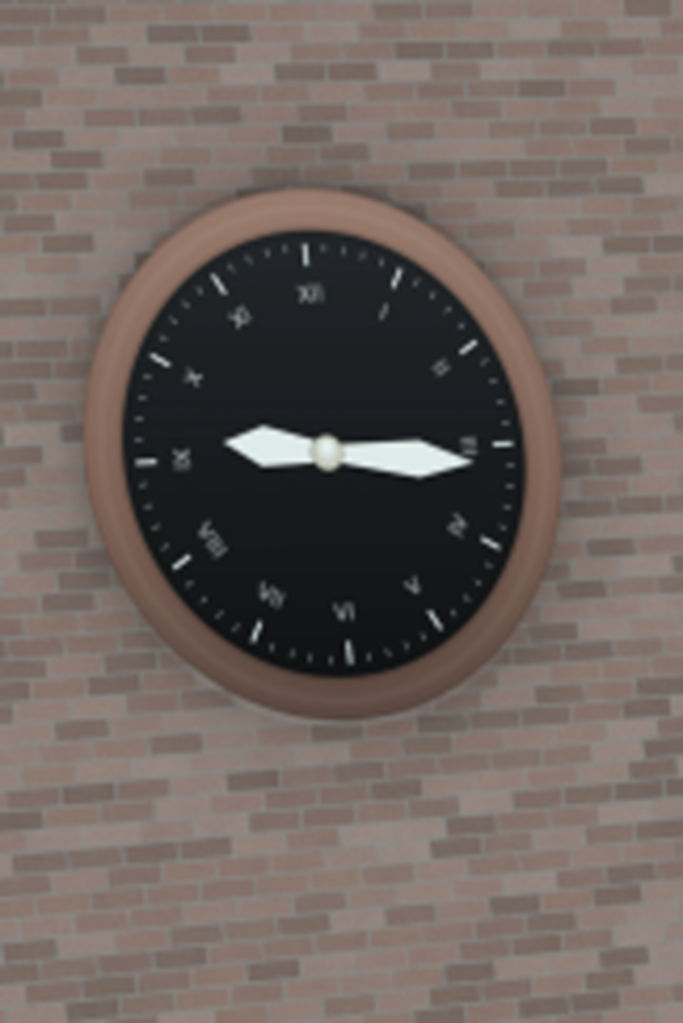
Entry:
h=9 m=16
